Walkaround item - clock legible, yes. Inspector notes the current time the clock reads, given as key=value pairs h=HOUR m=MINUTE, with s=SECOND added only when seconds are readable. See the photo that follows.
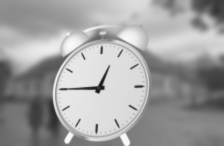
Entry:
h=12 m=45
